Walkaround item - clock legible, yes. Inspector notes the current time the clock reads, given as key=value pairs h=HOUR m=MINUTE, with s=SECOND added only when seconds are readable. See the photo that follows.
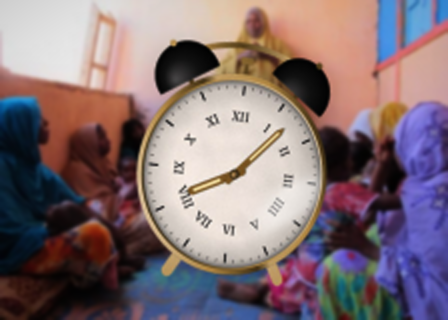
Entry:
h=8 m=7
